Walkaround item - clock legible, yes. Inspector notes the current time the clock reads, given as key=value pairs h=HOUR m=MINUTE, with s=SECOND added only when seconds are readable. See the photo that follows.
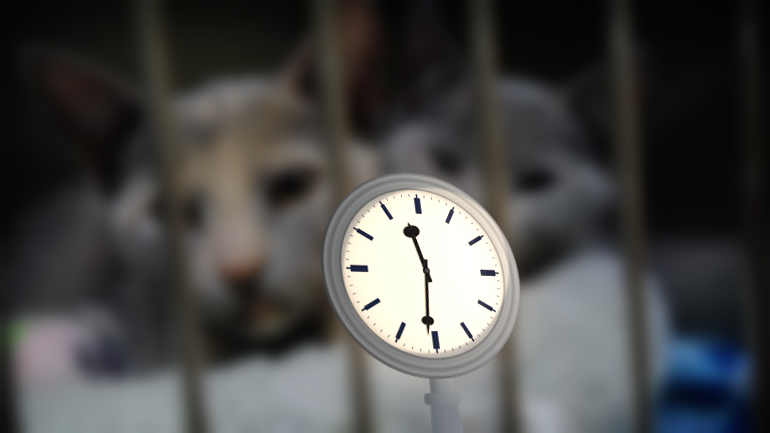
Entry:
h=11 m=31
